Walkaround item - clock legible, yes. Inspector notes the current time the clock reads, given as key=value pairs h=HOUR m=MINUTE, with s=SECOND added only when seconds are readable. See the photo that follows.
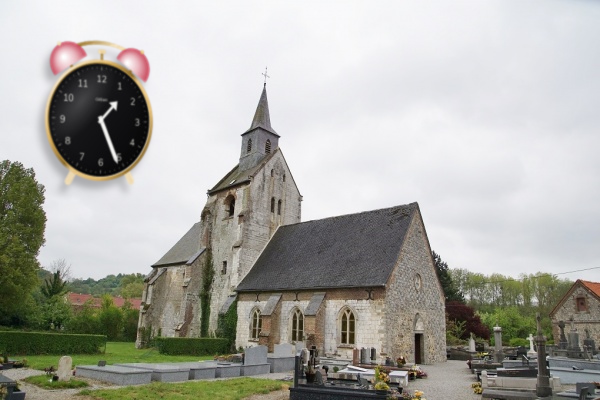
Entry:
h=1 m=26
